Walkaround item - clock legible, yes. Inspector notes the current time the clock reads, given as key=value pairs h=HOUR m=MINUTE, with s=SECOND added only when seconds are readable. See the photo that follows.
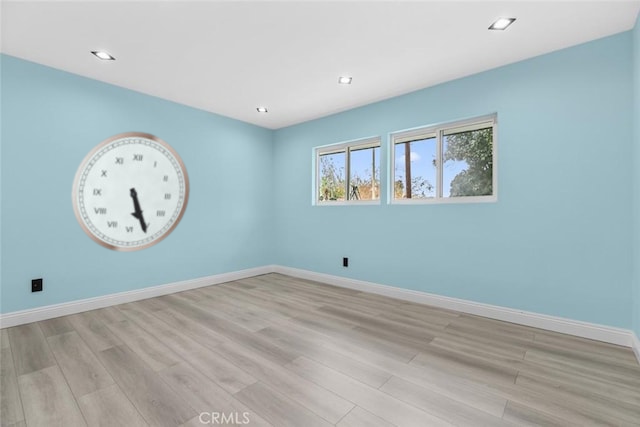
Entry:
h=5 m=26
